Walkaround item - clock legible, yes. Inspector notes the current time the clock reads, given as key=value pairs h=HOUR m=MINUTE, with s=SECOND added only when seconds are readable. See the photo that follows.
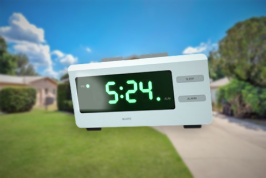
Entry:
h=5 m=24
